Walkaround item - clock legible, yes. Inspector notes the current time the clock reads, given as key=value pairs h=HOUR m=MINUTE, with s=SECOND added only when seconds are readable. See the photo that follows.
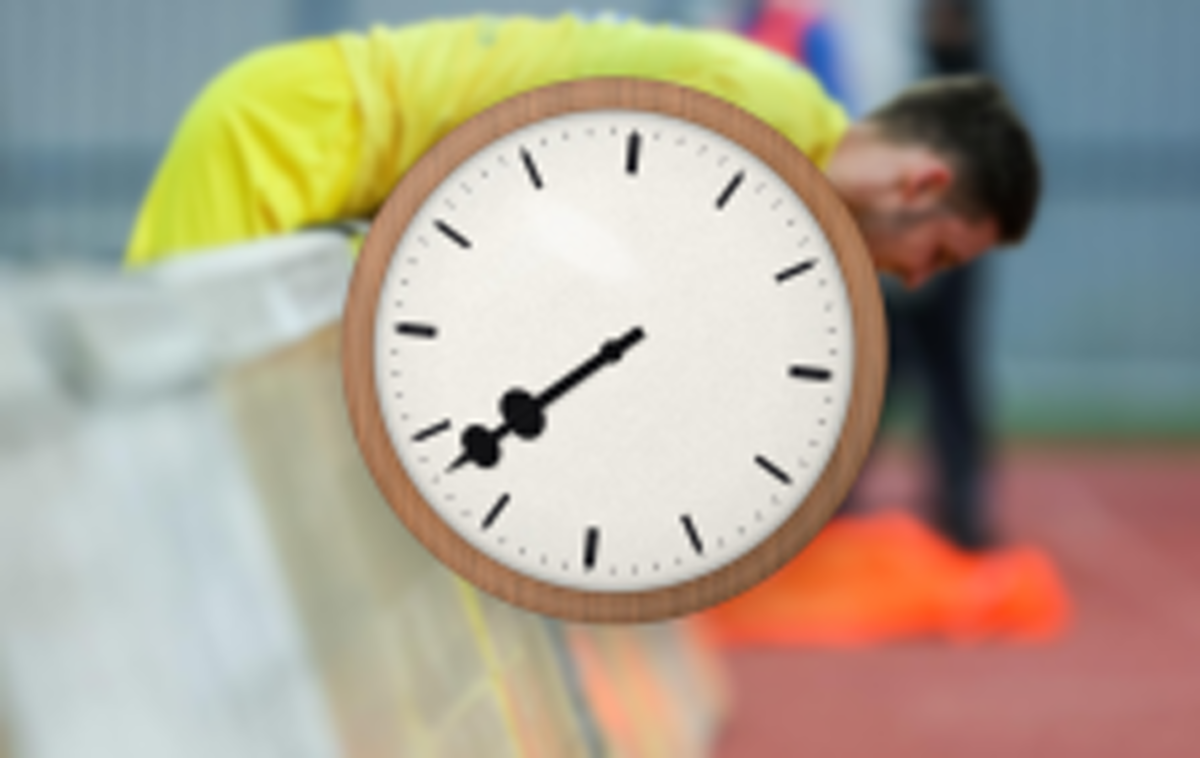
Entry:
h=7 m=38
